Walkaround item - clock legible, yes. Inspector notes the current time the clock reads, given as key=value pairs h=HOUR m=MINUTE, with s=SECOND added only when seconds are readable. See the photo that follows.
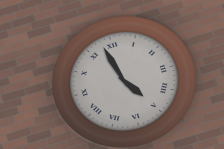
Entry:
h=4 m=58
